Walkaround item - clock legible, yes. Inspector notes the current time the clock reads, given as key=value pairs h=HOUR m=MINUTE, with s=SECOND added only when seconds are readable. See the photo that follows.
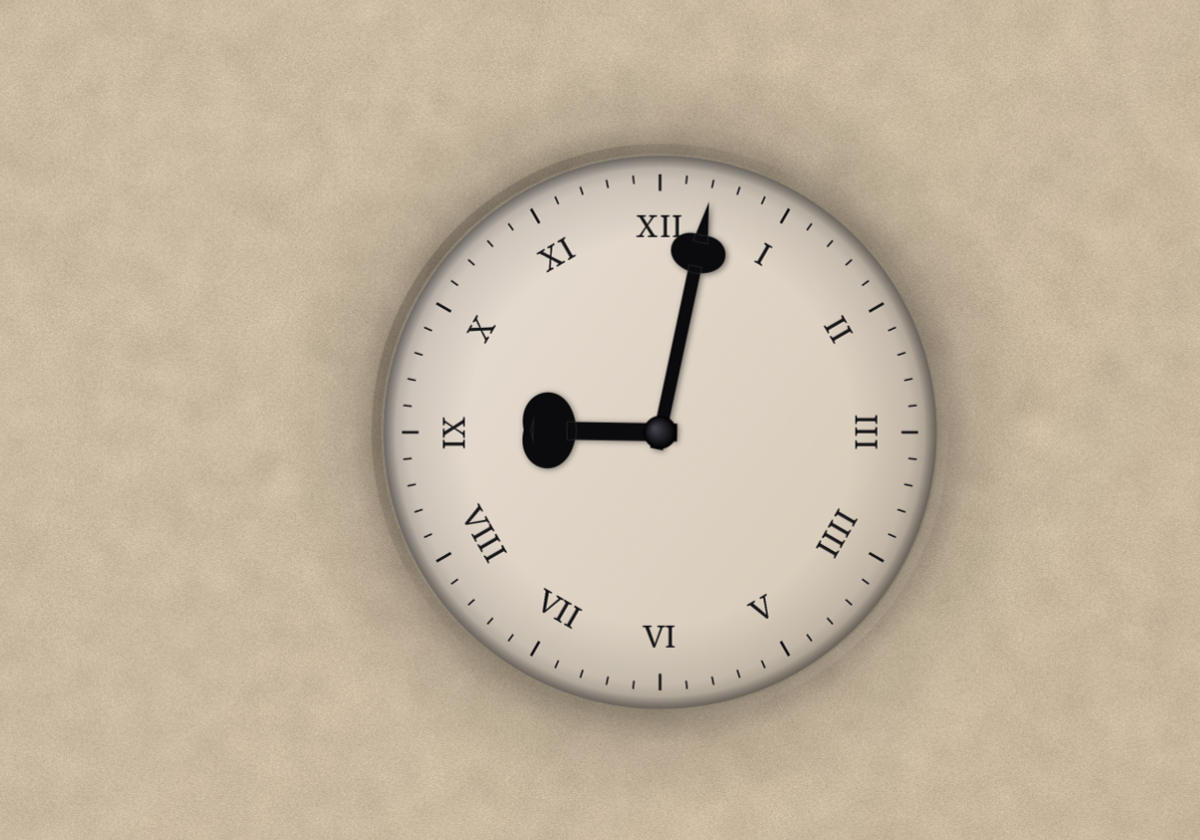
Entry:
h=9 m=2
